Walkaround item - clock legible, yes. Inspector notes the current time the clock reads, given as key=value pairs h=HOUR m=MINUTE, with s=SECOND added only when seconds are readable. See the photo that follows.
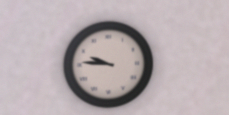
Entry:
h=9 m=46
